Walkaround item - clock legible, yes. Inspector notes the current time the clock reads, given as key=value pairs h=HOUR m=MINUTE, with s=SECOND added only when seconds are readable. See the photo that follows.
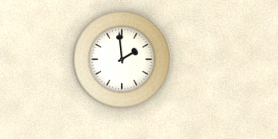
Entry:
h=1 m=59
